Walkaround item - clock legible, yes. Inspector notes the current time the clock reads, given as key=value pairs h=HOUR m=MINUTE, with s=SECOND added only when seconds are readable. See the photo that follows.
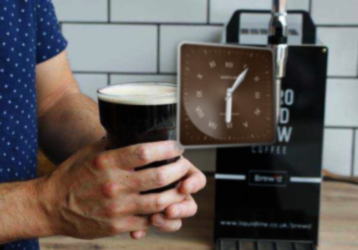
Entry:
h=6 m=6
